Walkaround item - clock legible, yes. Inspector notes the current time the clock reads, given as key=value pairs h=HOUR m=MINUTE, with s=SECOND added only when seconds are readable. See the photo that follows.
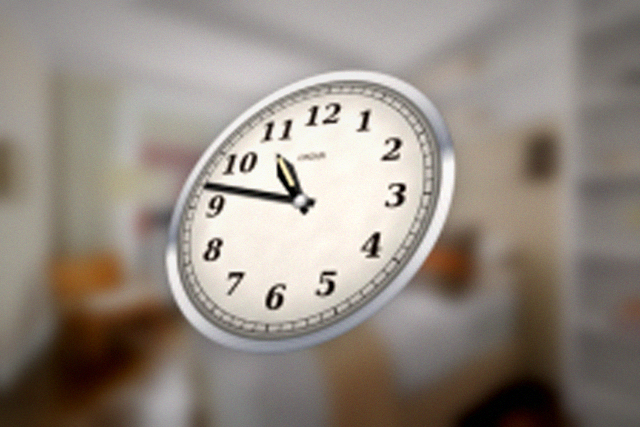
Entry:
h=10 m=47
